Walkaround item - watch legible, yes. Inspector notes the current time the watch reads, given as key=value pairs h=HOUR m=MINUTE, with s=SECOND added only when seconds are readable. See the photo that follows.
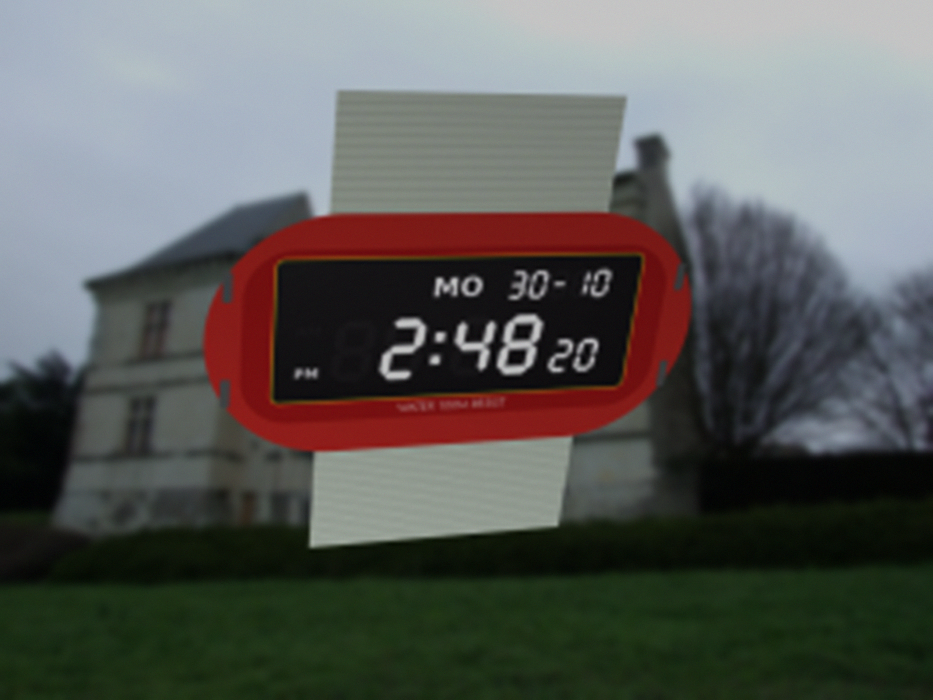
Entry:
h=2 m=48 s=20
